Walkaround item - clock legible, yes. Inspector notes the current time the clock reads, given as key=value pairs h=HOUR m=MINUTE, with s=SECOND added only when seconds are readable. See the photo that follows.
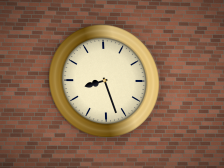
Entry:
h=8 m=27
